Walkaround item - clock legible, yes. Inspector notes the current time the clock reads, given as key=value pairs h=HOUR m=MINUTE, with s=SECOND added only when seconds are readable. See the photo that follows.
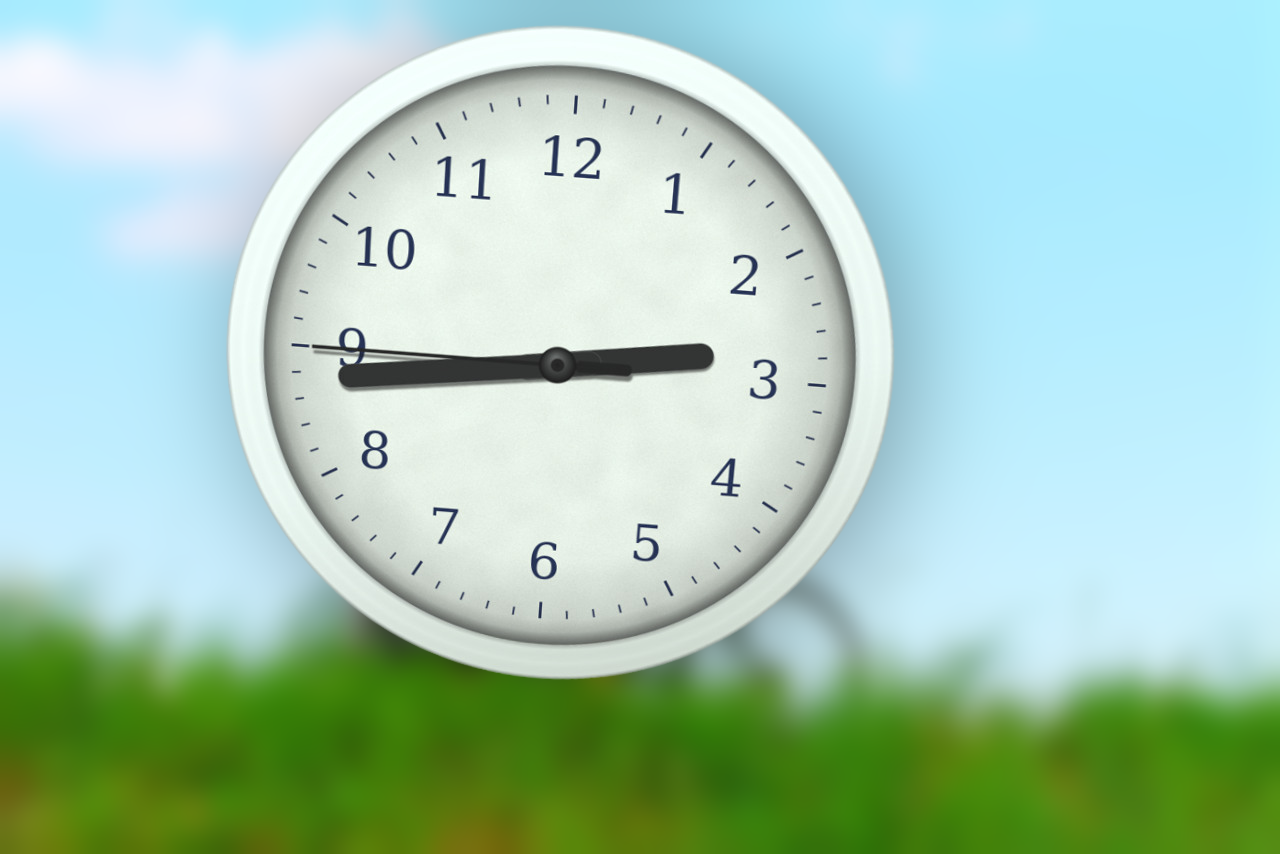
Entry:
h=2 m=43 s=45
